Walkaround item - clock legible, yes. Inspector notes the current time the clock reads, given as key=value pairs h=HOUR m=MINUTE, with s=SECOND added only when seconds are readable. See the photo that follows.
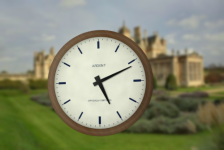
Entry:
h=5 m=11
